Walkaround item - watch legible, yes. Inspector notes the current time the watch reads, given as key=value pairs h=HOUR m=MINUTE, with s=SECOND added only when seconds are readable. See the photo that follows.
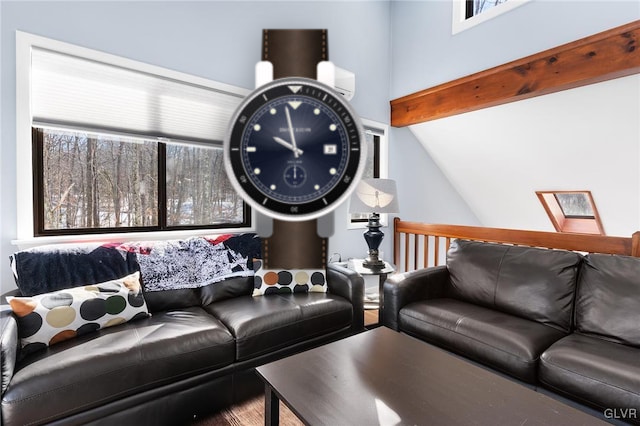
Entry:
h=9 m=58
